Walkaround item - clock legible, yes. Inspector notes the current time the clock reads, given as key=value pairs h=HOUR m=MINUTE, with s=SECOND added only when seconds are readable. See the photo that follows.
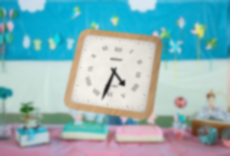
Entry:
h=4 m=32
